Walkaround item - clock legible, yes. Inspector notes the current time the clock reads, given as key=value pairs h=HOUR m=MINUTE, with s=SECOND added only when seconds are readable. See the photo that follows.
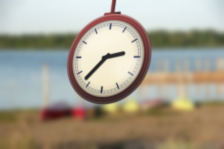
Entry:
h=2 m=37
